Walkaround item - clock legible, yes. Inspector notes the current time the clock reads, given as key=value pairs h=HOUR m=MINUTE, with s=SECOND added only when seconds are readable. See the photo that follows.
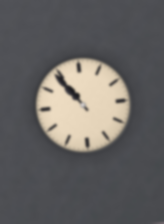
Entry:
h=10 m=54
